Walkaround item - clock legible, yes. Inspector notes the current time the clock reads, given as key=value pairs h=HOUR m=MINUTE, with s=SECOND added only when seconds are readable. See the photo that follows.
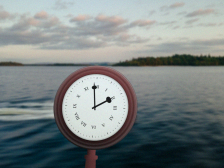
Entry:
h=1 m=59
